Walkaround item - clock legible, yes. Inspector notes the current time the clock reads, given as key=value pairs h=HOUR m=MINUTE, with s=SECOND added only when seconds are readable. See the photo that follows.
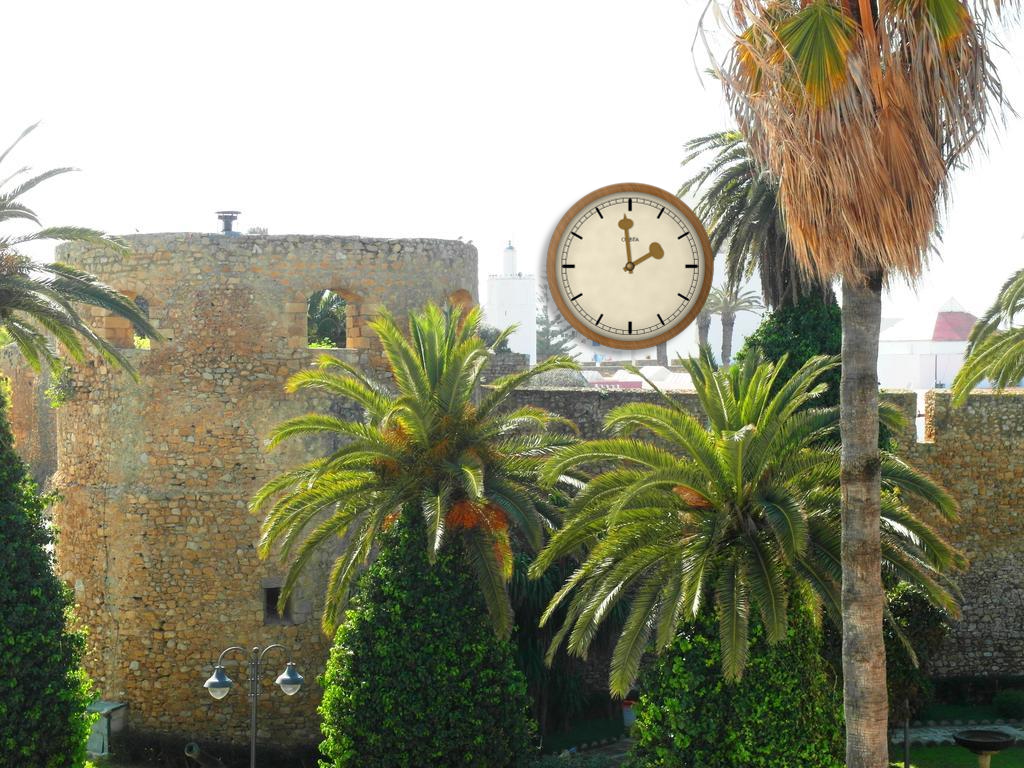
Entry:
h=1 m=59
